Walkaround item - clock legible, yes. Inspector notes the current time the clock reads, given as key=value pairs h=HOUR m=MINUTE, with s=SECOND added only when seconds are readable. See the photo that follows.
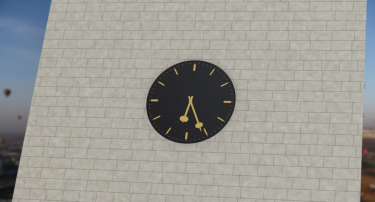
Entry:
h=6 m=26
